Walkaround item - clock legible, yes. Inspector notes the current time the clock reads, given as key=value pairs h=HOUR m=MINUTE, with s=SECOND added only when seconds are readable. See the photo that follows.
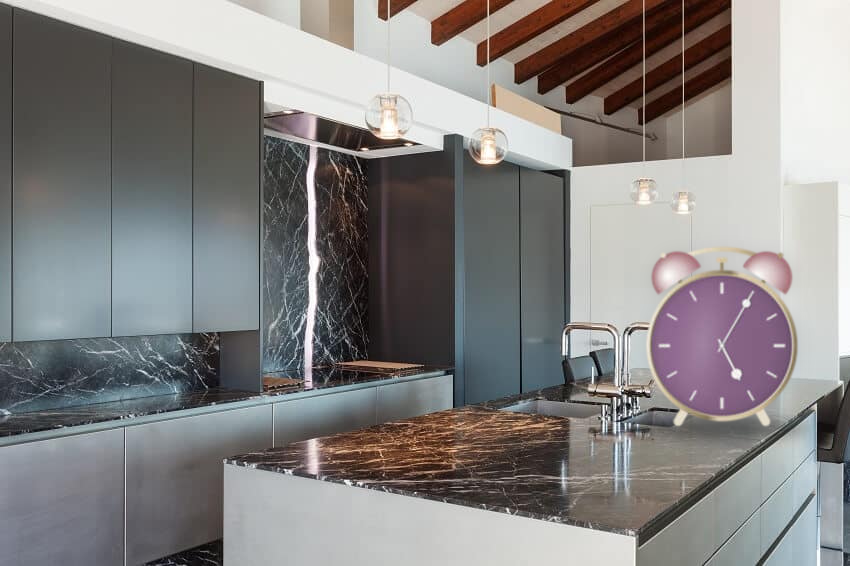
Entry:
h=5 m=5
